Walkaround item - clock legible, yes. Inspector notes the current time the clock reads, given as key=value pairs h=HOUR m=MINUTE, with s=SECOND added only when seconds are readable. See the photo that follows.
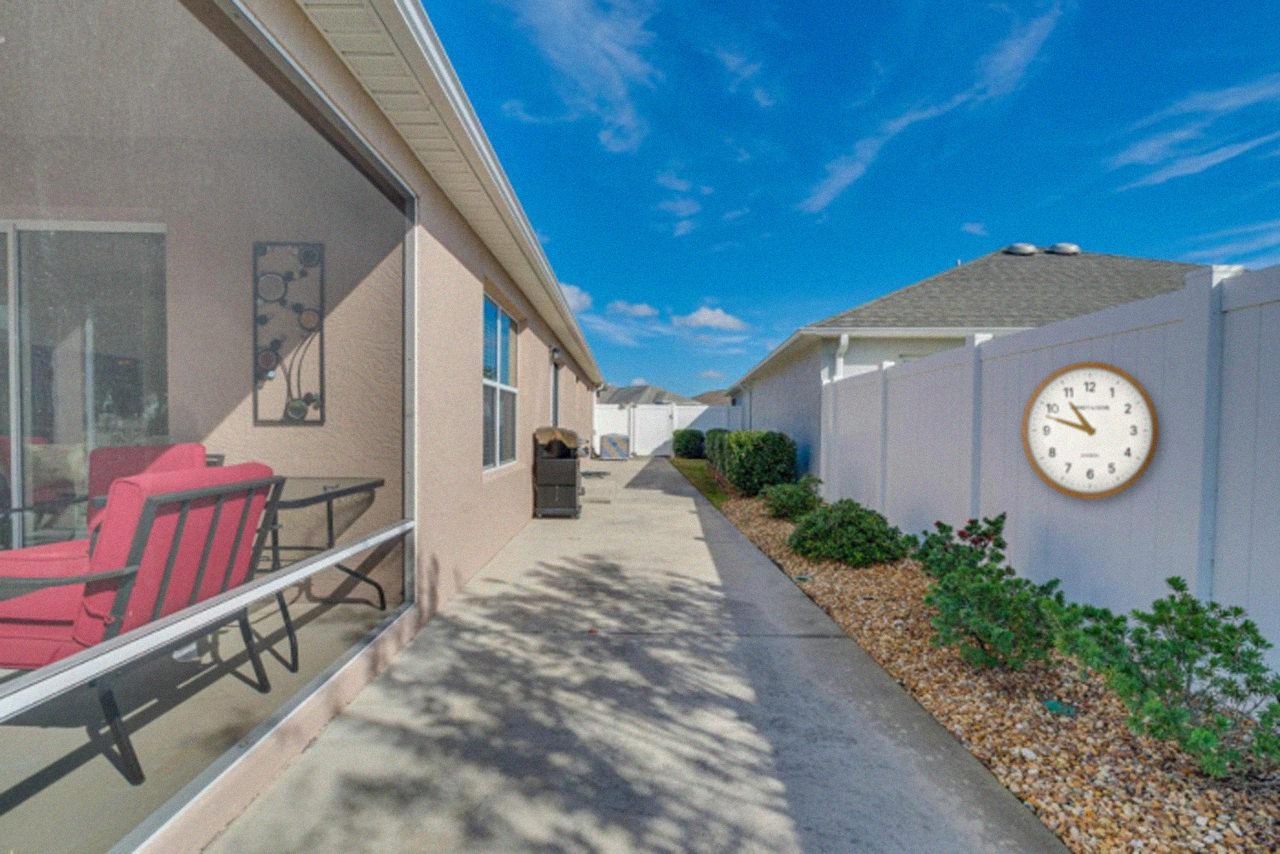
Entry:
h=10 m=48
